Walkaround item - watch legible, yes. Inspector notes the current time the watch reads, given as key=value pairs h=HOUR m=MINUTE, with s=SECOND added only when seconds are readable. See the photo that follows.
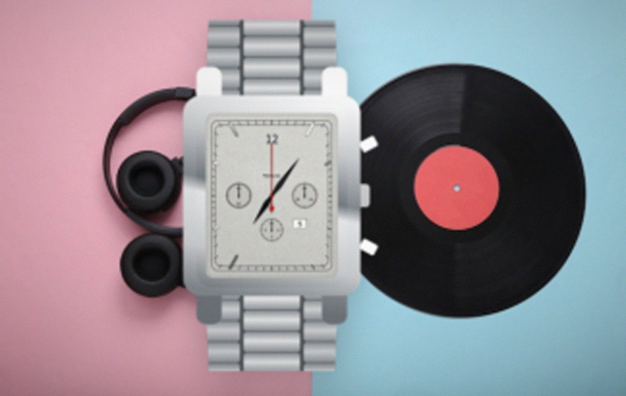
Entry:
h=7 m=6
